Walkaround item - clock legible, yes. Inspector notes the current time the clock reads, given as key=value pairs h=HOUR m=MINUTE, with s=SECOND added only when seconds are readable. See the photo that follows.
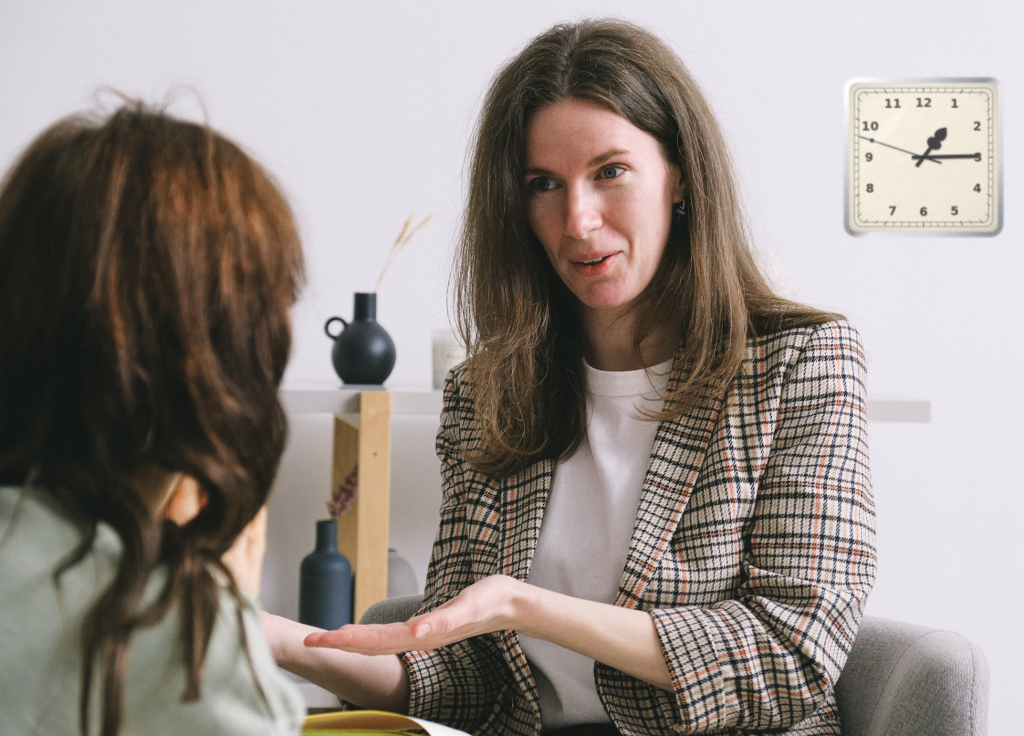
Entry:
h=1 m=14 s=48
